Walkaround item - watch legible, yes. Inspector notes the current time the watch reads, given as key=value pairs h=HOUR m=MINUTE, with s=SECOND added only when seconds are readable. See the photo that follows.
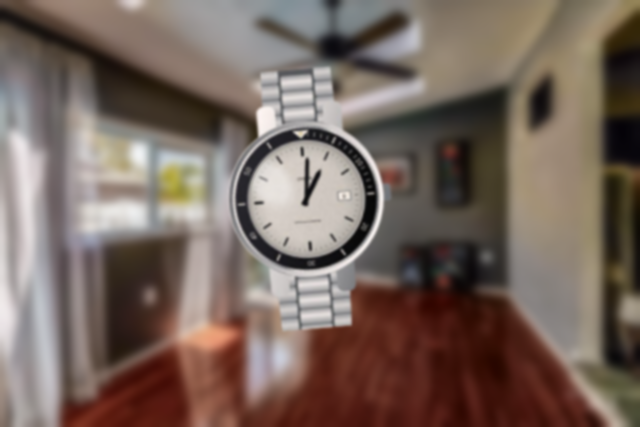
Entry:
h=1 m=1
